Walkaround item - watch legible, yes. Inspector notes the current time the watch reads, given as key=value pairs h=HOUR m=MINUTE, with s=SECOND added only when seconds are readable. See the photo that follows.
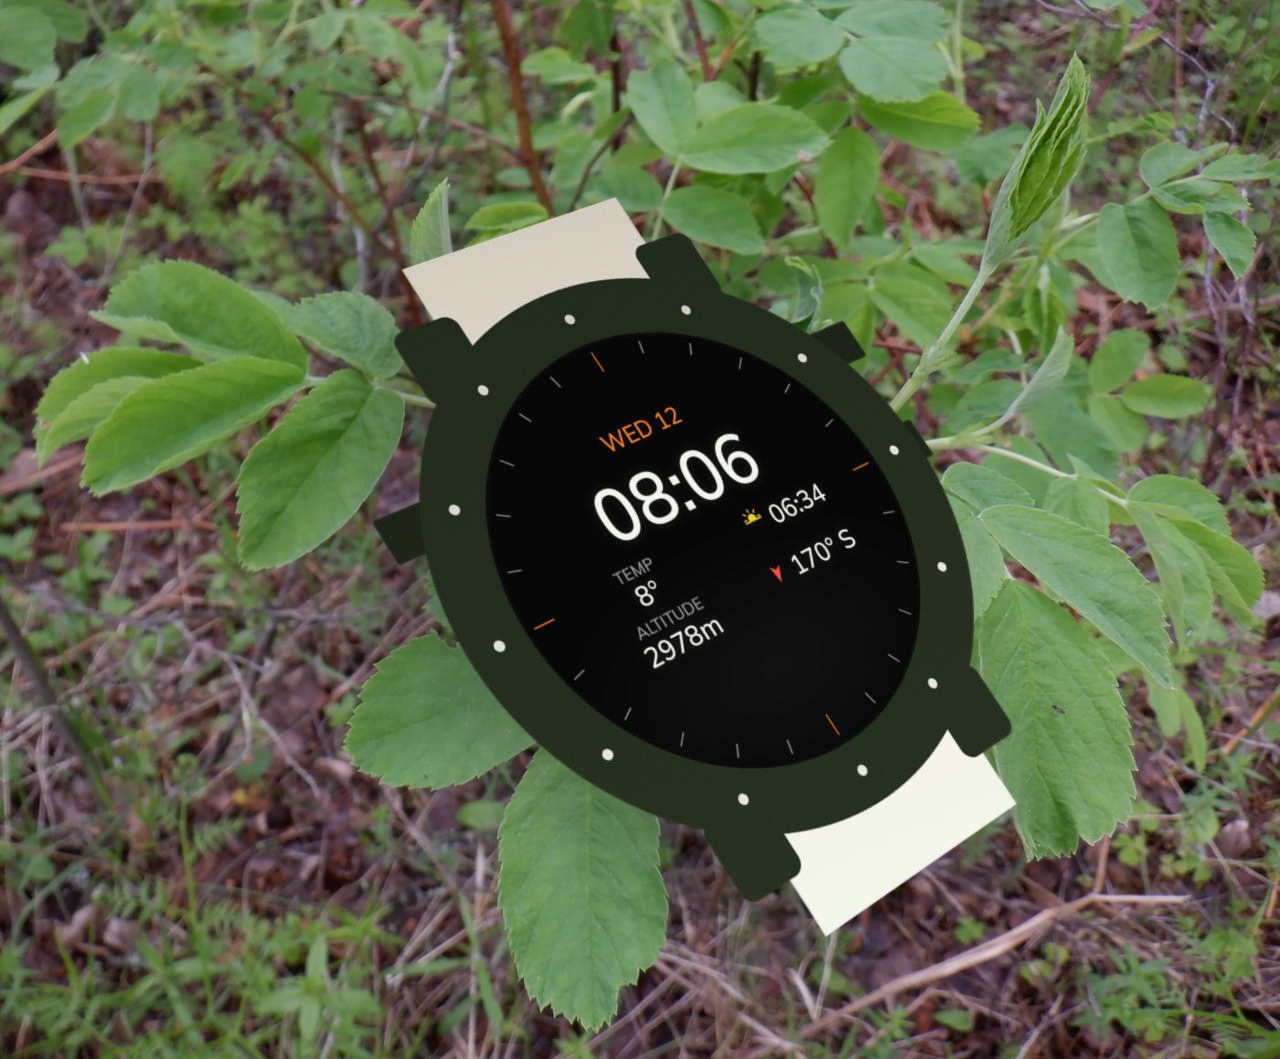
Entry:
h=8 m=6
